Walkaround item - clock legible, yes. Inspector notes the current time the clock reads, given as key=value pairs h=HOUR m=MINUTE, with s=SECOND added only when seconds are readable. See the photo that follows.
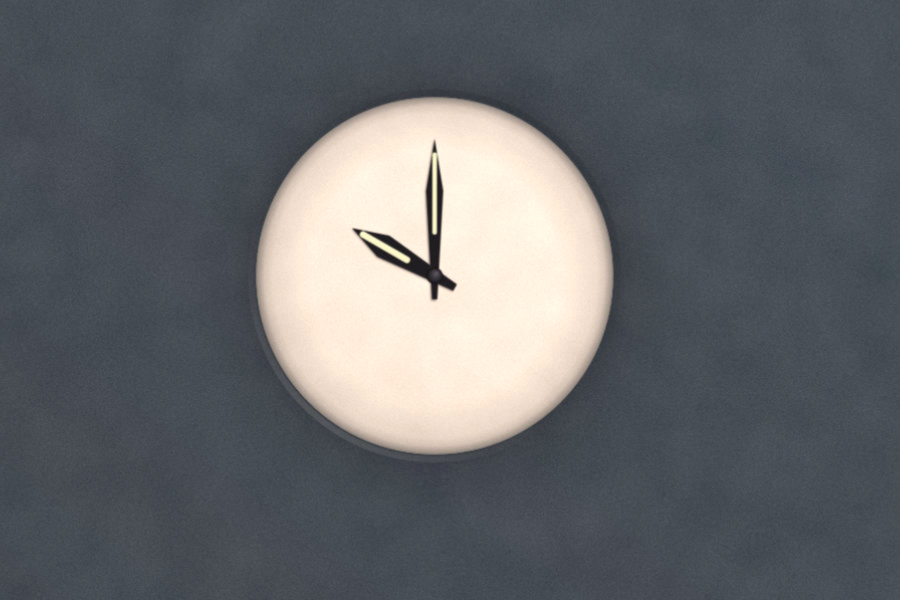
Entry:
h=10 m=0
